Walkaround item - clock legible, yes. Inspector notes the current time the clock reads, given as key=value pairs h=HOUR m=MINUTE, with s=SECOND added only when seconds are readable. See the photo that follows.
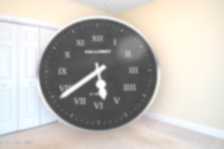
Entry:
h=5 m=39
